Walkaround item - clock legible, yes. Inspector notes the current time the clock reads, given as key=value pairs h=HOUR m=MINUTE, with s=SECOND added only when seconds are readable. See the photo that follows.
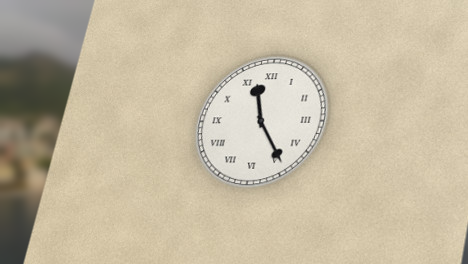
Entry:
h=11 m=24
